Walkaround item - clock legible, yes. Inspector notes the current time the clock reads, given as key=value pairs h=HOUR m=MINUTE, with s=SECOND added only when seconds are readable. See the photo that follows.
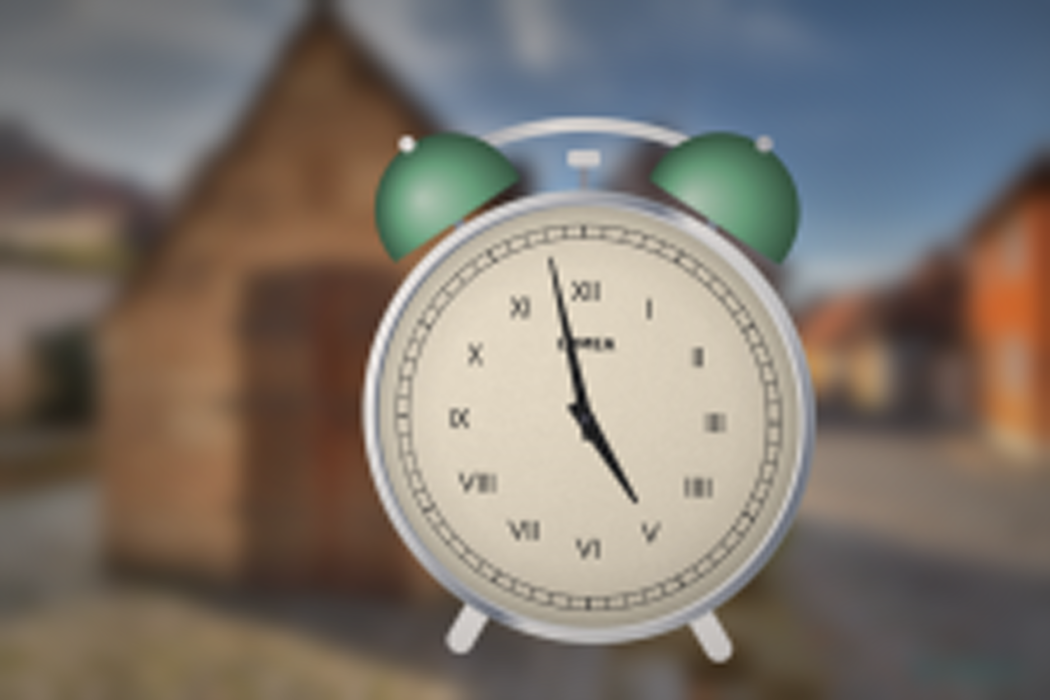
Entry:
h=4 m=58
